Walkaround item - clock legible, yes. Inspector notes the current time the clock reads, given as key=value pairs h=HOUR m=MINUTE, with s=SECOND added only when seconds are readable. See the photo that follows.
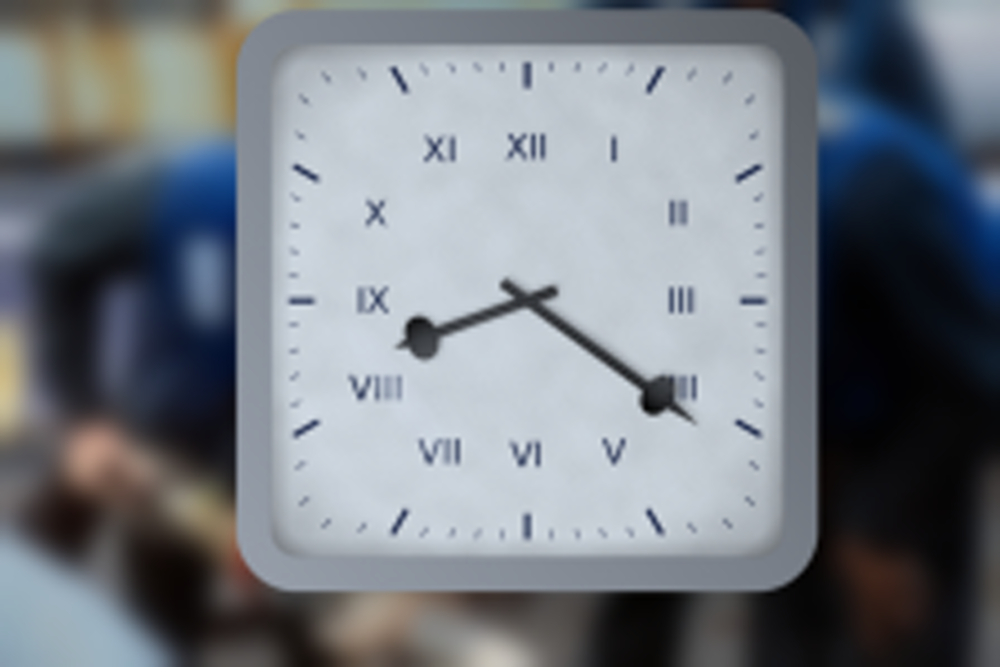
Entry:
h=8 m=21
